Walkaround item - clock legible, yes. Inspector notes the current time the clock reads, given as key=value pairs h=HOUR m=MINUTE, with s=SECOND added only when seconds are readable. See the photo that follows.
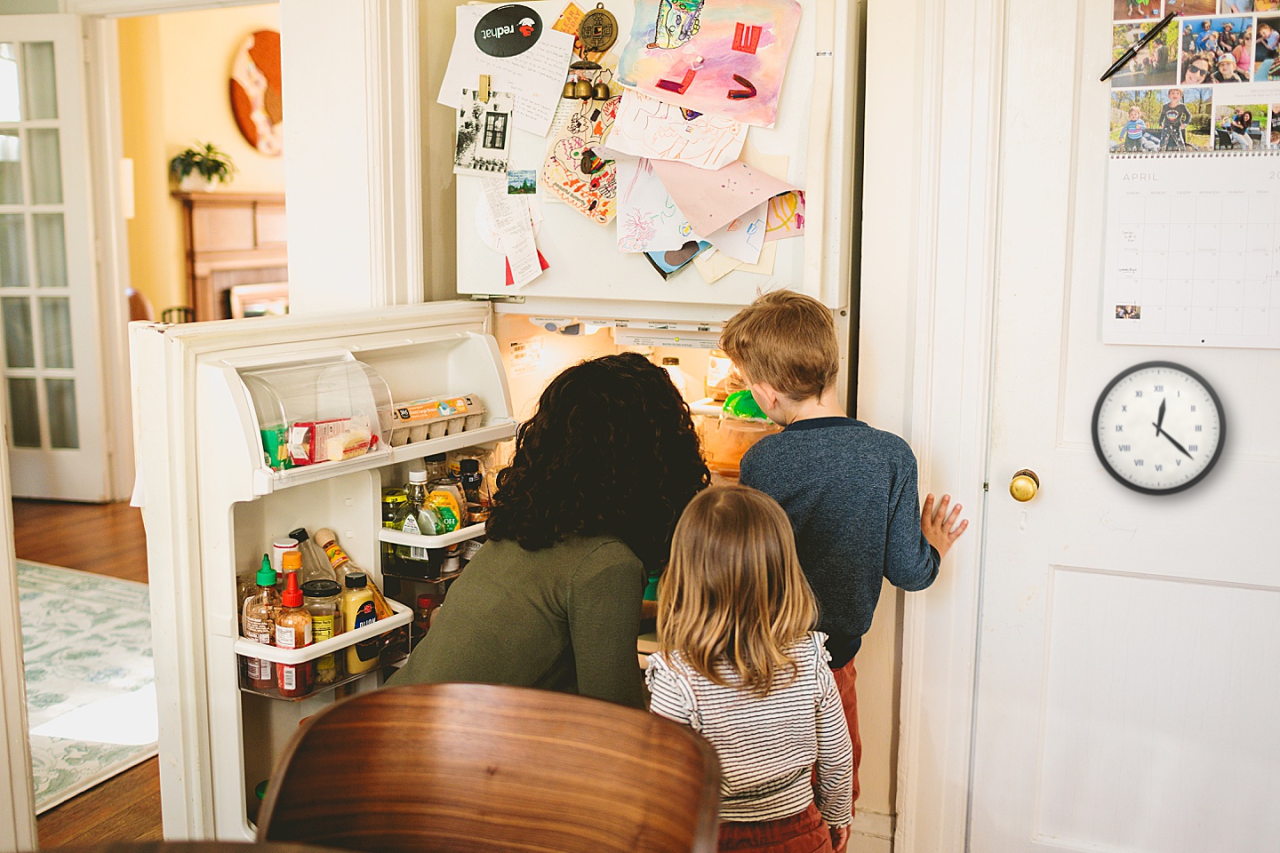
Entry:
h=12 m=22
